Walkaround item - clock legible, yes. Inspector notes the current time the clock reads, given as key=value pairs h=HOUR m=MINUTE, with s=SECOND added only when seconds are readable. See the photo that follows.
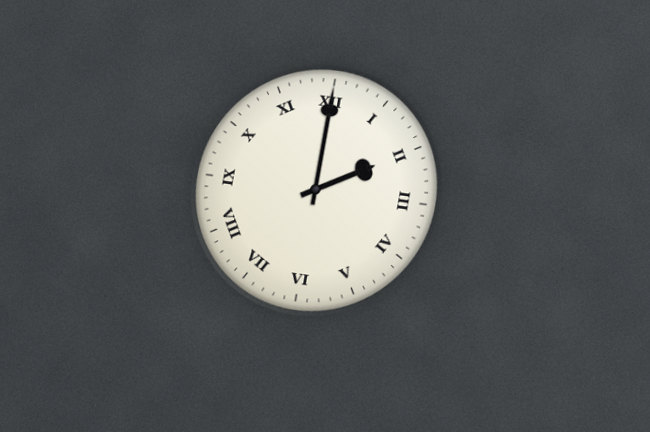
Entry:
h=2 m=0
